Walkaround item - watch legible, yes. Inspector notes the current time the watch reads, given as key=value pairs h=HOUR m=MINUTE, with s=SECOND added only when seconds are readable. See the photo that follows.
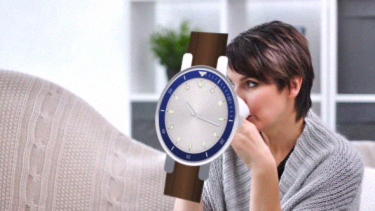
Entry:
h=10 m=17
